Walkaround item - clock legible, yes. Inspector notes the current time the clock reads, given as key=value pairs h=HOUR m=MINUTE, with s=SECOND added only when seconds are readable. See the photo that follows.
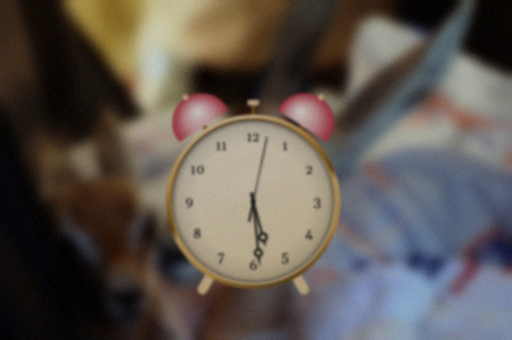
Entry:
h=5 m=29 s=2
